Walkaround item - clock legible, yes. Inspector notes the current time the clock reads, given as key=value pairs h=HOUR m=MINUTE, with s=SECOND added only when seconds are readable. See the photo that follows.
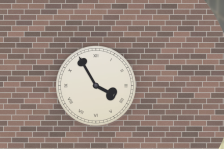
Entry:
h=3 m=55
